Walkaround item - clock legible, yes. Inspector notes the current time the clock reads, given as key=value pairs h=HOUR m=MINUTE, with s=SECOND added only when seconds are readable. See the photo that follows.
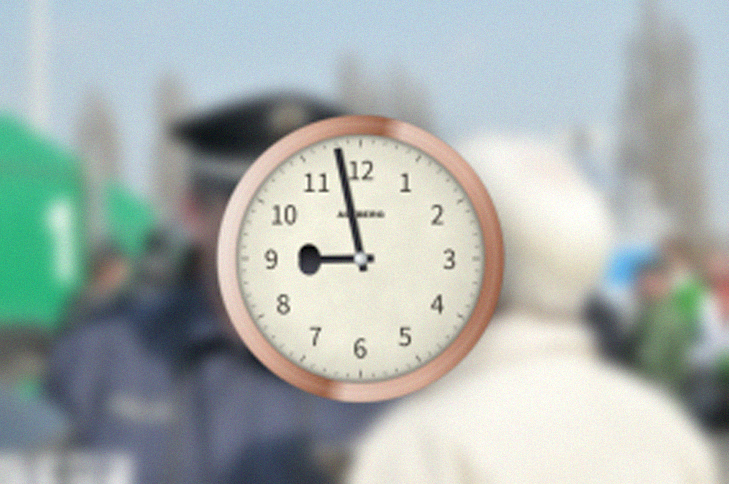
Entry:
h=8 m=58
